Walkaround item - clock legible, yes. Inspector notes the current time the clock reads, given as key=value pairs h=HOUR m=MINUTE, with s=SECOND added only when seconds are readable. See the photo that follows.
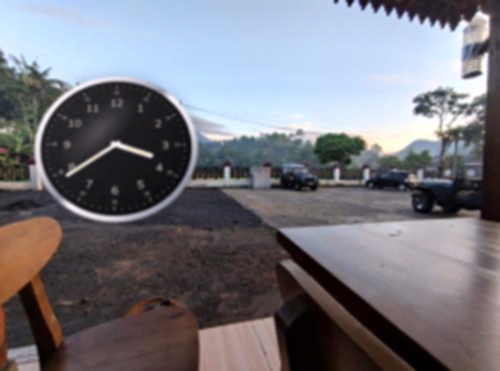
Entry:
h=3 m=39
